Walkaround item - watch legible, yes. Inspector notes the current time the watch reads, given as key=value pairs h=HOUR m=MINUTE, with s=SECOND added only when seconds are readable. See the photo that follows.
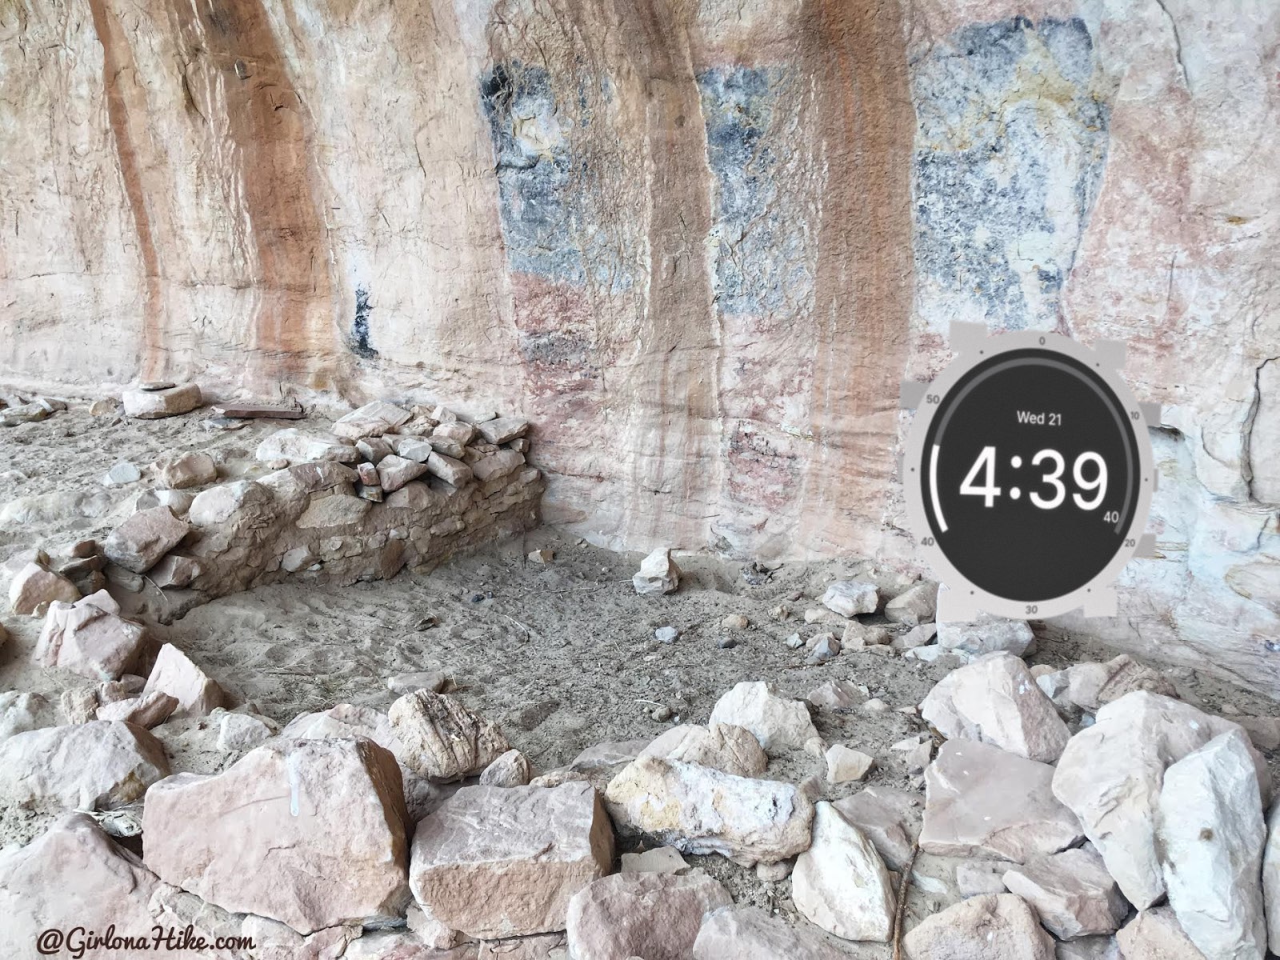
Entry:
h=4 m=39 s=40
